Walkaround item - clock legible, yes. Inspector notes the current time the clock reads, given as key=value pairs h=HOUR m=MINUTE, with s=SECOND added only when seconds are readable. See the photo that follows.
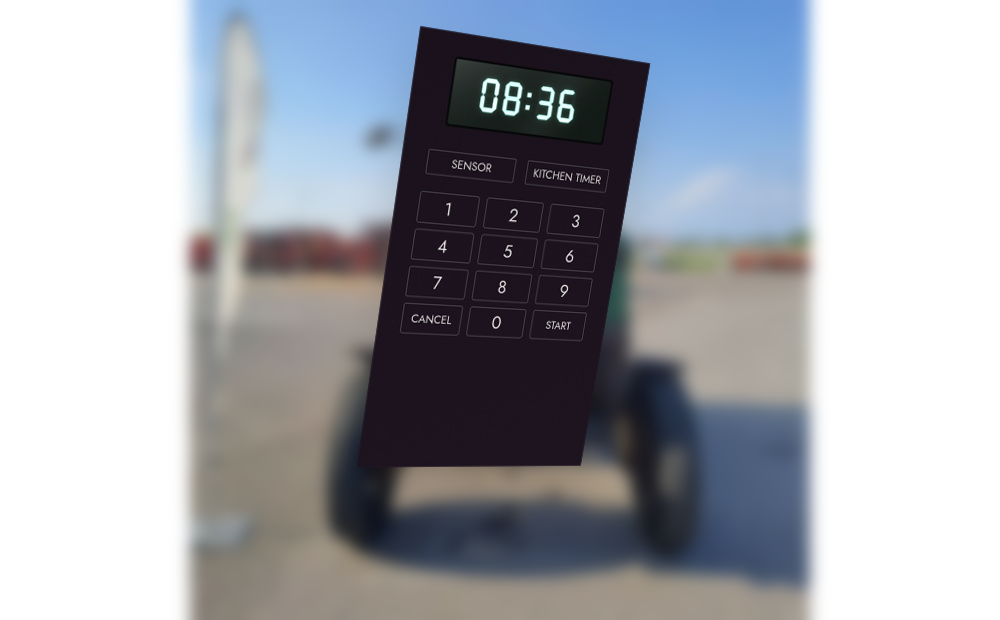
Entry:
h=8 m=36
